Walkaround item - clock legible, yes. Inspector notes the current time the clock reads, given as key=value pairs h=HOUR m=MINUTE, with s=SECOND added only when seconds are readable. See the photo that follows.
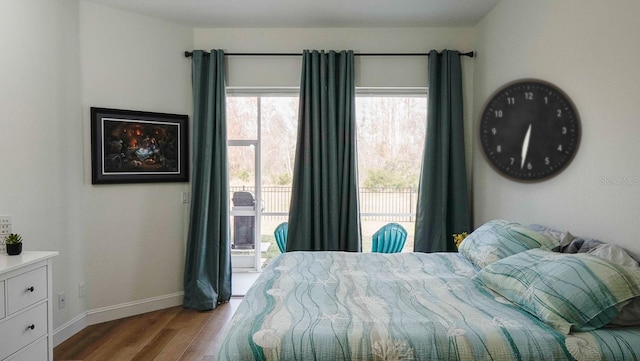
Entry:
h=6 m=32
